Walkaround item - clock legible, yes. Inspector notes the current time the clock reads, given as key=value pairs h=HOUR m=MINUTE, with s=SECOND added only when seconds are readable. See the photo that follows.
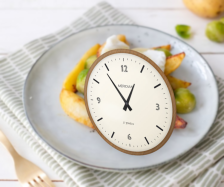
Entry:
h=12 m=54
